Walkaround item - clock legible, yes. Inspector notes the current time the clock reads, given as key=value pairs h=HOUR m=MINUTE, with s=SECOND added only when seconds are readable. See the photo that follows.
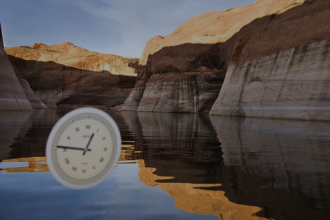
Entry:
h=12 m=46
